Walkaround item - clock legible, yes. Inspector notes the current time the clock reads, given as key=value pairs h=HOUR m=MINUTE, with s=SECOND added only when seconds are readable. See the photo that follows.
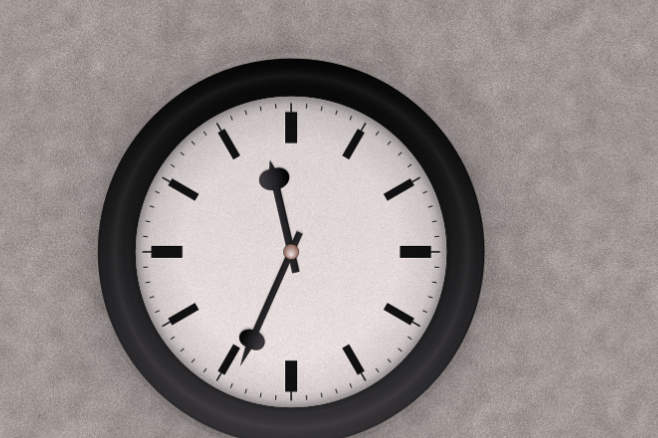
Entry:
h=11 m=34
